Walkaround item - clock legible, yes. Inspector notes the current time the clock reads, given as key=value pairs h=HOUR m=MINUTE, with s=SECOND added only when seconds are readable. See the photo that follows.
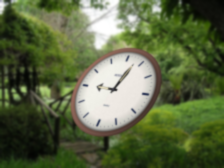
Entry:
h=9 m=3
